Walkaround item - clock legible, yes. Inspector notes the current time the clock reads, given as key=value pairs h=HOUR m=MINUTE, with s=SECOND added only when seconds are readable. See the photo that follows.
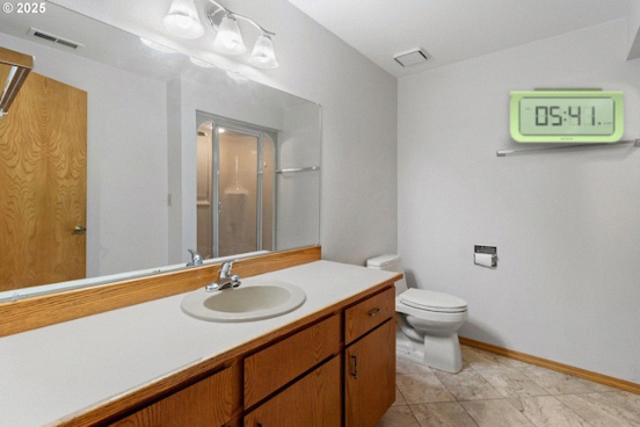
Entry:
h=5 m=41
